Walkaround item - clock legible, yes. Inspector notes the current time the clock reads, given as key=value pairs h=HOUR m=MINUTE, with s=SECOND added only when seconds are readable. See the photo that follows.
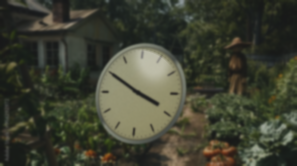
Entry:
h=3 m=50
